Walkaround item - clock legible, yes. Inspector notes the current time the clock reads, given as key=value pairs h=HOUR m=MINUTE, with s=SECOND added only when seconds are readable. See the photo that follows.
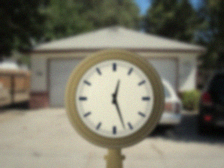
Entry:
h=12 m=27
